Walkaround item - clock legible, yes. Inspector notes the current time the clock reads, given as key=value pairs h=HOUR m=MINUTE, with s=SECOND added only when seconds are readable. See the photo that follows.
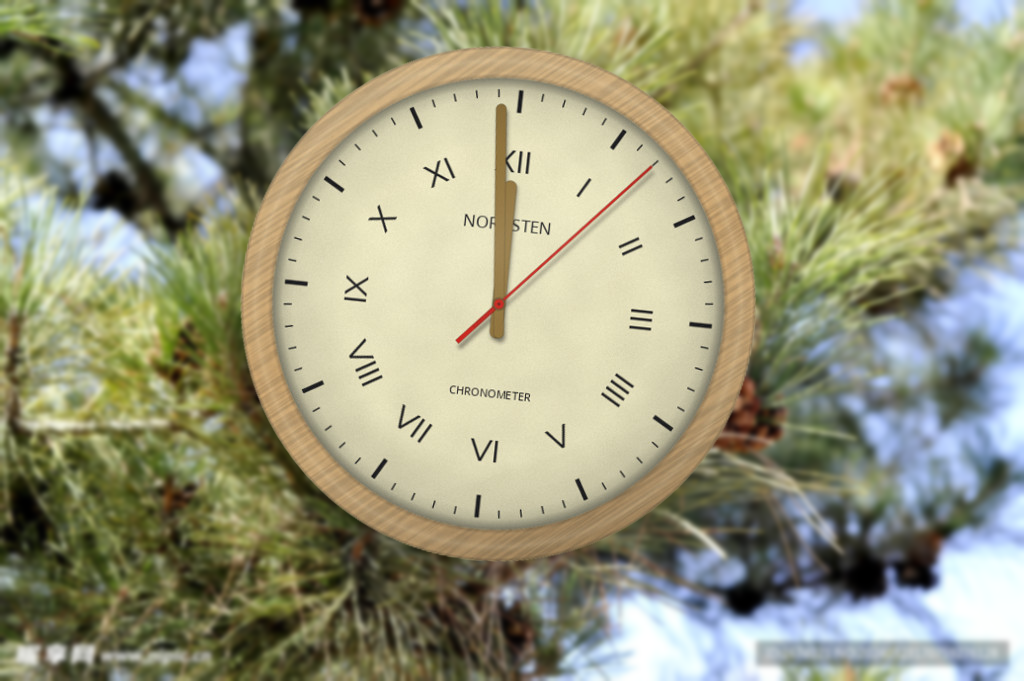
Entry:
h=11 m=59 s=7
